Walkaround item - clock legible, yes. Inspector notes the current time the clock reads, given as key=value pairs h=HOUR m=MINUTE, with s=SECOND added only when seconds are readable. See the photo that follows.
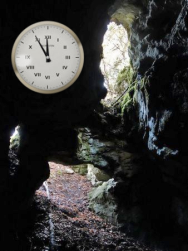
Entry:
h=11 m=55
